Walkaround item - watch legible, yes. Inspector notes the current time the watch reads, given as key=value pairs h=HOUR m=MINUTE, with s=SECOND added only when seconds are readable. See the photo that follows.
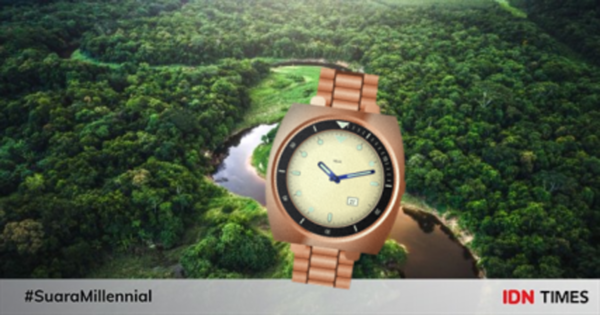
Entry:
h=10 m=12
